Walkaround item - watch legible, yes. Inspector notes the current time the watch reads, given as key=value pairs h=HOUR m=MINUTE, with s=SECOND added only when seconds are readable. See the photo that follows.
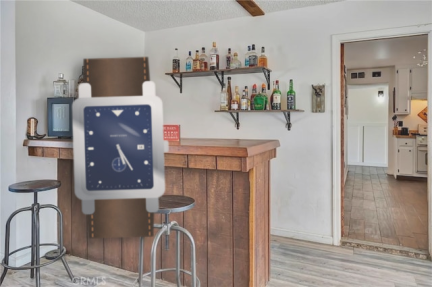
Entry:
h=5 m=25
